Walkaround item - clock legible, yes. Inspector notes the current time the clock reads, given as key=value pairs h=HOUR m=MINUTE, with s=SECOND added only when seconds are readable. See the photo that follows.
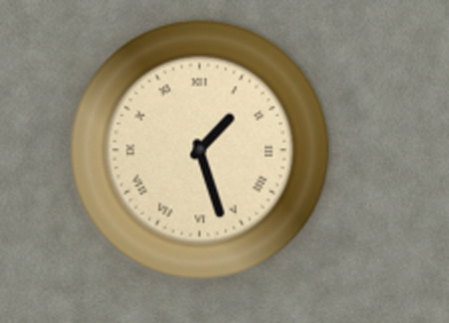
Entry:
h=1 m=27
